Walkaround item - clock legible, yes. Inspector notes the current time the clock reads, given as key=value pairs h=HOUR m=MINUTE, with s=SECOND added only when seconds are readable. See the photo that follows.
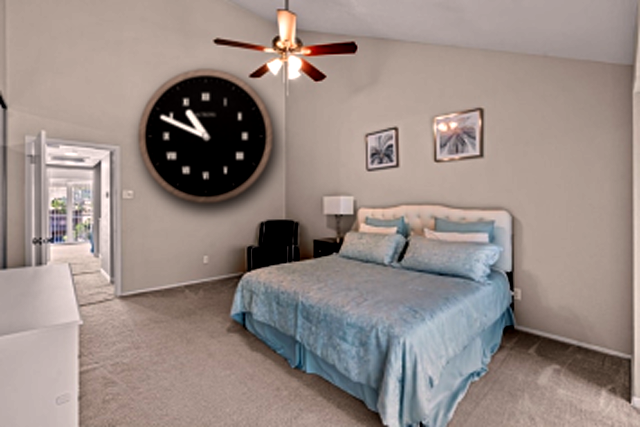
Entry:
h=10 m=49
